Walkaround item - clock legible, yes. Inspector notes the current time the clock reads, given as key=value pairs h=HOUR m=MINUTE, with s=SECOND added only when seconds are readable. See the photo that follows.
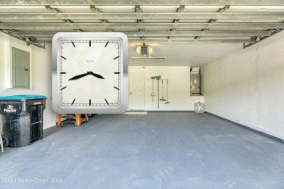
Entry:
h=3 m=42
